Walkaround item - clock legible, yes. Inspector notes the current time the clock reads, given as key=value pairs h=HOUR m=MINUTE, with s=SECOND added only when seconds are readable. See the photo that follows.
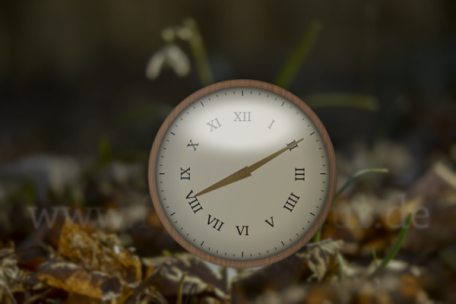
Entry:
h=8 m=10
